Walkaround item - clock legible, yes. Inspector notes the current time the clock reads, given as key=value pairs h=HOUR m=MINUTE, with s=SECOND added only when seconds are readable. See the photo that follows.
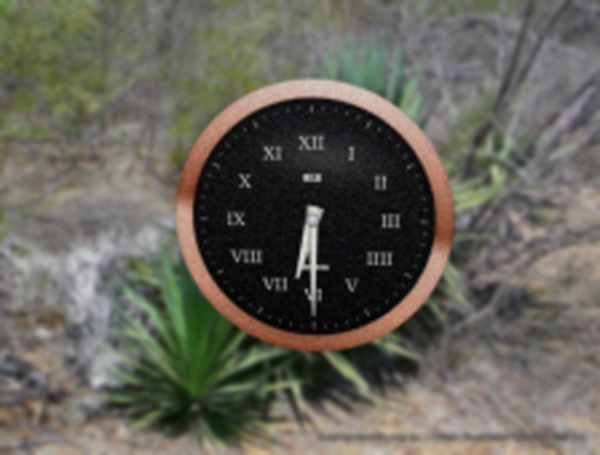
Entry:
h=6 m=30
